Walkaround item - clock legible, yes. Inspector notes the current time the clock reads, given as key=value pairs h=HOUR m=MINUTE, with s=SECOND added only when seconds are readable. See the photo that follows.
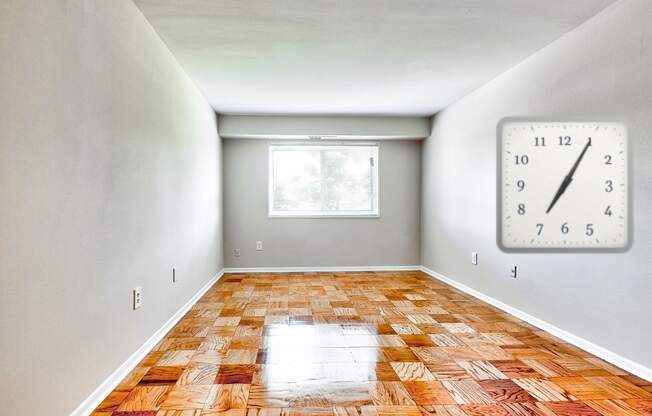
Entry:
h=7 m=5
